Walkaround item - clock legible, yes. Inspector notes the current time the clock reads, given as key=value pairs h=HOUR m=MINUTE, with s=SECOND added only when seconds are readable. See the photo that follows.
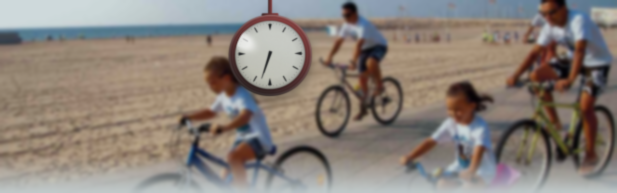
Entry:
h=6 m=33
